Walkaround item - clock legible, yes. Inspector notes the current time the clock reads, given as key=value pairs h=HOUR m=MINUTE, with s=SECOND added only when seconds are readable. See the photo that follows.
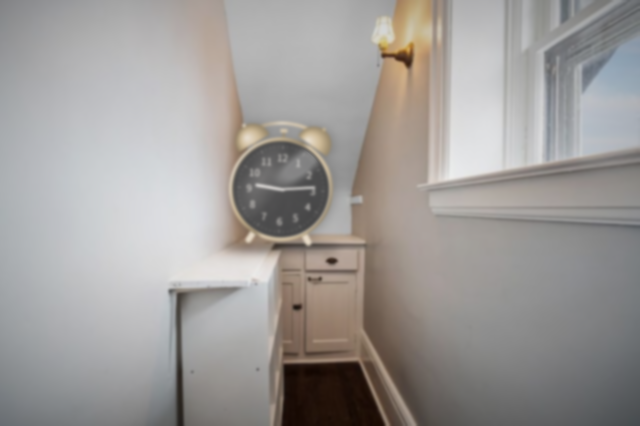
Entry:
h=9 m=14
